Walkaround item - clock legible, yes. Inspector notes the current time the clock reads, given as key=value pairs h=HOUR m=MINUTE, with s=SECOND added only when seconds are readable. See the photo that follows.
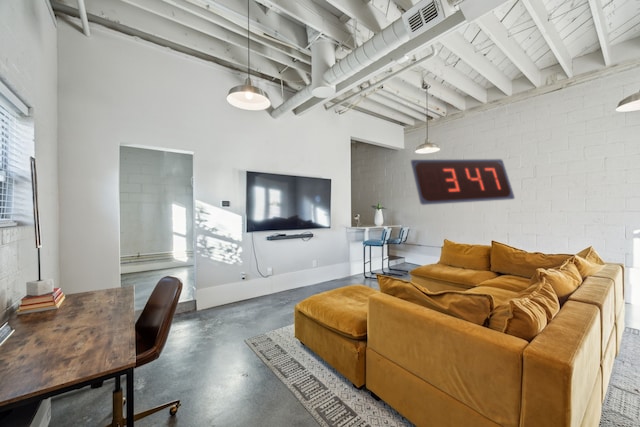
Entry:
h=3 m=47
